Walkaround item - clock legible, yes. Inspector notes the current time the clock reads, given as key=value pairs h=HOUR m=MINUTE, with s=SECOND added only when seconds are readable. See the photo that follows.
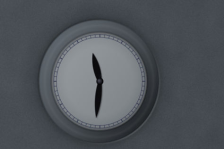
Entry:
h=11 m=31
